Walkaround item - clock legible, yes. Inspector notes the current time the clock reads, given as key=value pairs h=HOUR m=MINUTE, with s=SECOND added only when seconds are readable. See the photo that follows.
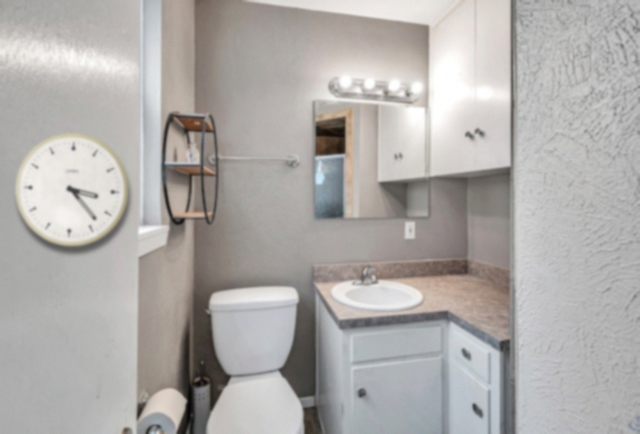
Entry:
h=3 m=23
